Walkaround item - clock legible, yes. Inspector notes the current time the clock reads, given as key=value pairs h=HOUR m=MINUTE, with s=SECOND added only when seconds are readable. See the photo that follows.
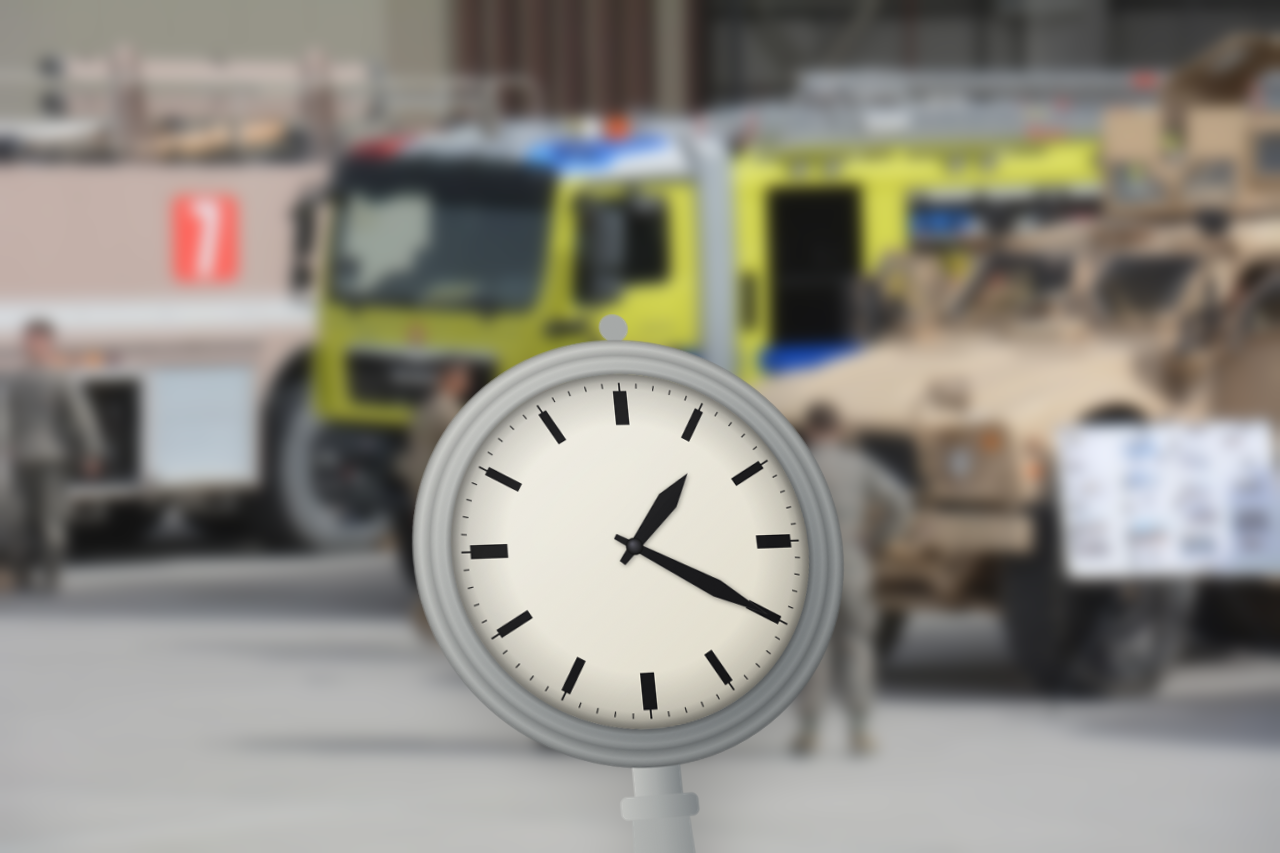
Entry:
h=1 m=20
